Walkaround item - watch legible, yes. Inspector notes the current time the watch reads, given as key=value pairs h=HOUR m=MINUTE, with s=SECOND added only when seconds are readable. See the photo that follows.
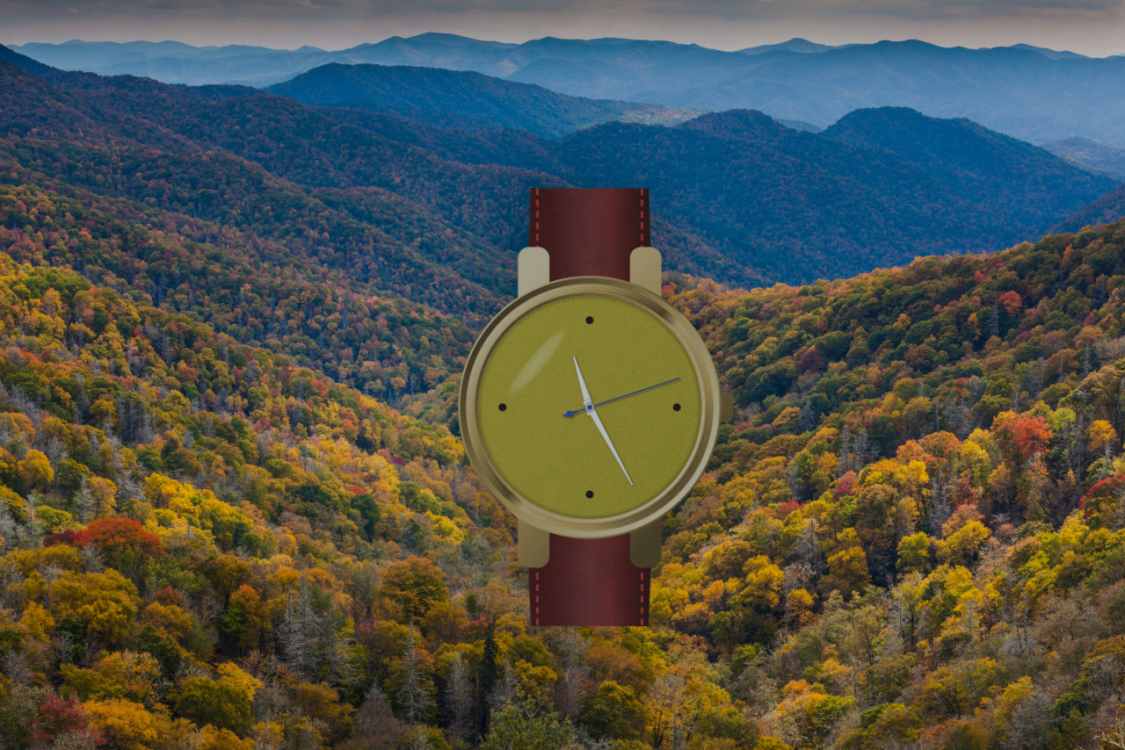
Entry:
h=11 m=25 s=12
